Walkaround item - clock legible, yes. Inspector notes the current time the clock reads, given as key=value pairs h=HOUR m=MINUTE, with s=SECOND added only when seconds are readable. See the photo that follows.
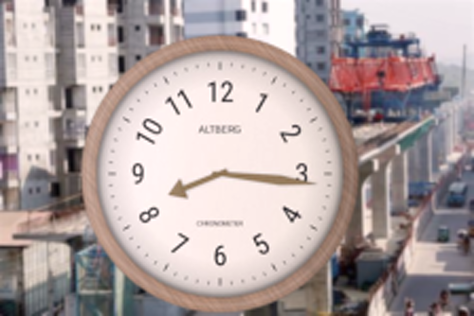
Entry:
h=8 m=16
